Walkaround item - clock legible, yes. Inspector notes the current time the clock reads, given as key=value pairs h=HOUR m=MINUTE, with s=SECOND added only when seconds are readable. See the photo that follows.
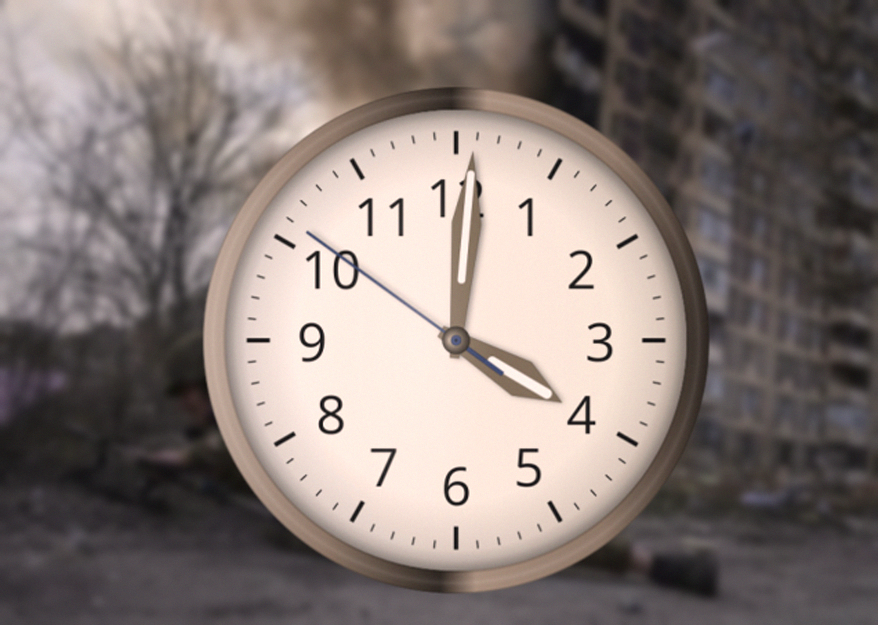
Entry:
h=4 m=0 s=51
